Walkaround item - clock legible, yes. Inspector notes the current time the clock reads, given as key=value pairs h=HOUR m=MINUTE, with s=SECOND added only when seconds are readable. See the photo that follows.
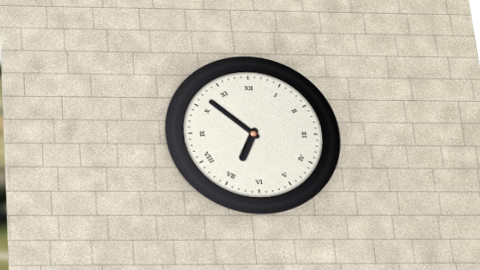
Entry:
h=6 m=52
